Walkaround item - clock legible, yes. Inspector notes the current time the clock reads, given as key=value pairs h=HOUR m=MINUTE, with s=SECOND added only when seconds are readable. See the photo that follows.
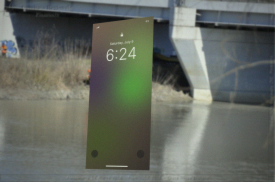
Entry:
h=6 m=24
